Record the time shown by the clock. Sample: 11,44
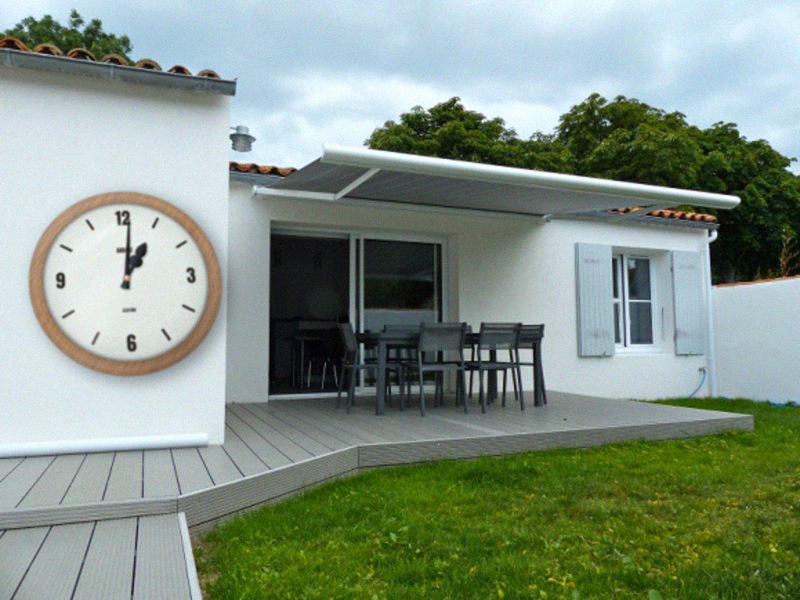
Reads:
1,01
